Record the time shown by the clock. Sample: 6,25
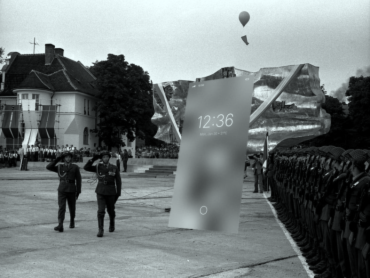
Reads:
12,36
